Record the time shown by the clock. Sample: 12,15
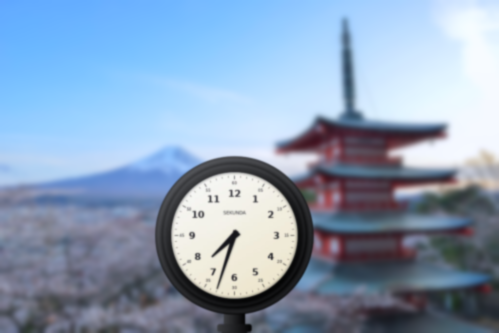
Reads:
7,33
